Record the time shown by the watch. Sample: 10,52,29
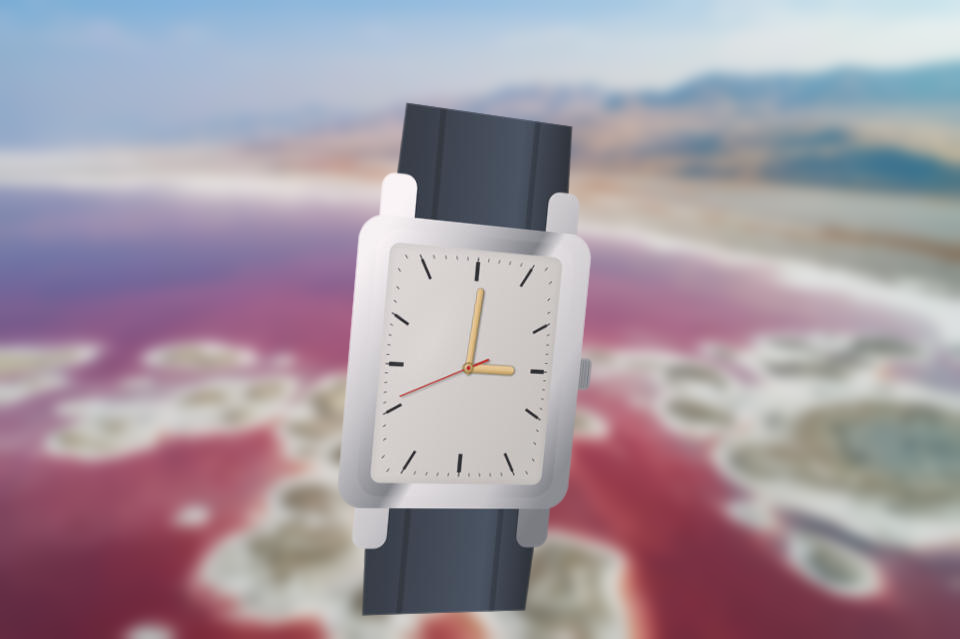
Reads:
3,00,41
